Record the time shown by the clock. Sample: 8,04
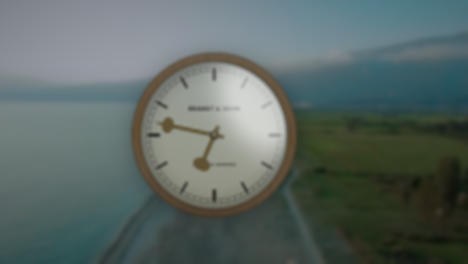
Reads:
6,47
